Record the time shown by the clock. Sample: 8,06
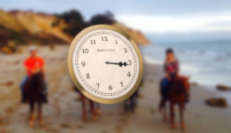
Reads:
3,16
